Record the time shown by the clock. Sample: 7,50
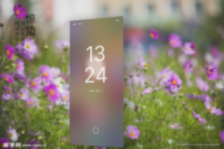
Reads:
13,24
